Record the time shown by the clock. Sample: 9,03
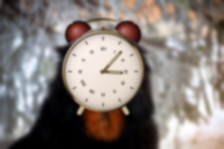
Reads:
3,07
